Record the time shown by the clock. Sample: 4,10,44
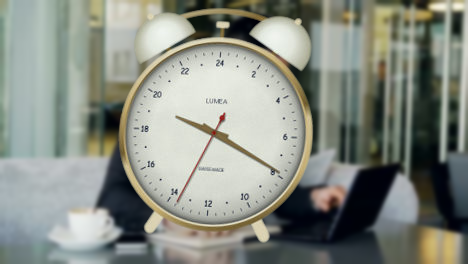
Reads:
19,19,34
